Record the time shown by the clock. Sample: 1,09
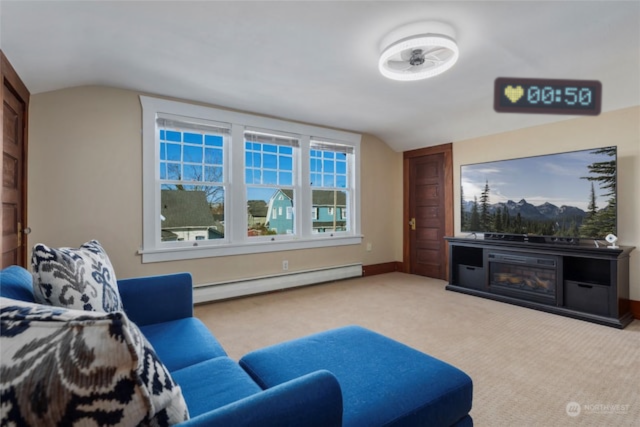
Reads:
0,50
